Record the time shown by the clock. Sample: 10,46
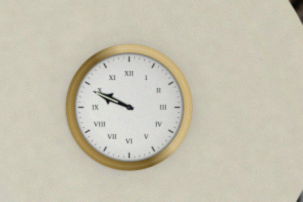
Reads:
9,49
